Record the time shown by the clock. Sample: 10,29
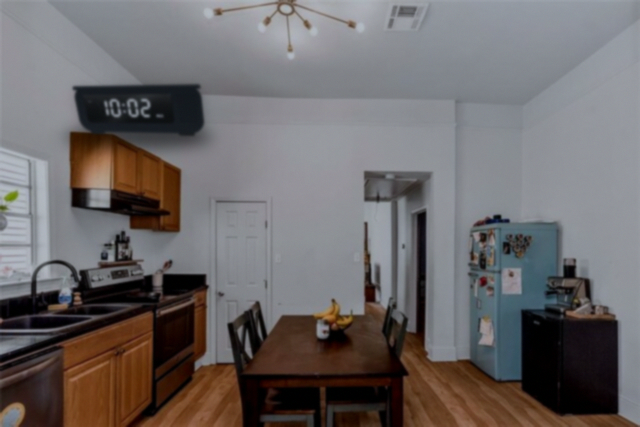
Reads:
10,02
